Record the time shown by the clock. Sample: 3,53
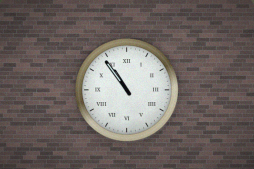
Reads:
10,54
